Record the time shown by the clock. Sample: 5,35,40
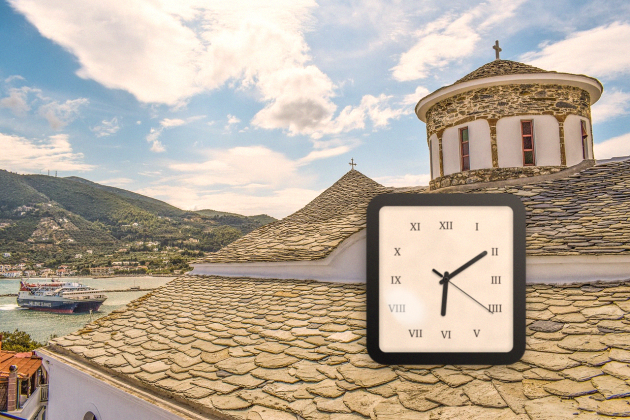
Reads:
6,09,21
